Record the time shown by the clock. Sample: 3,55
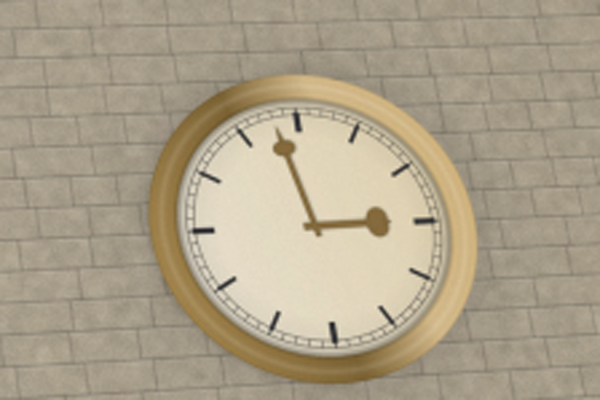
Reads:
2,58
